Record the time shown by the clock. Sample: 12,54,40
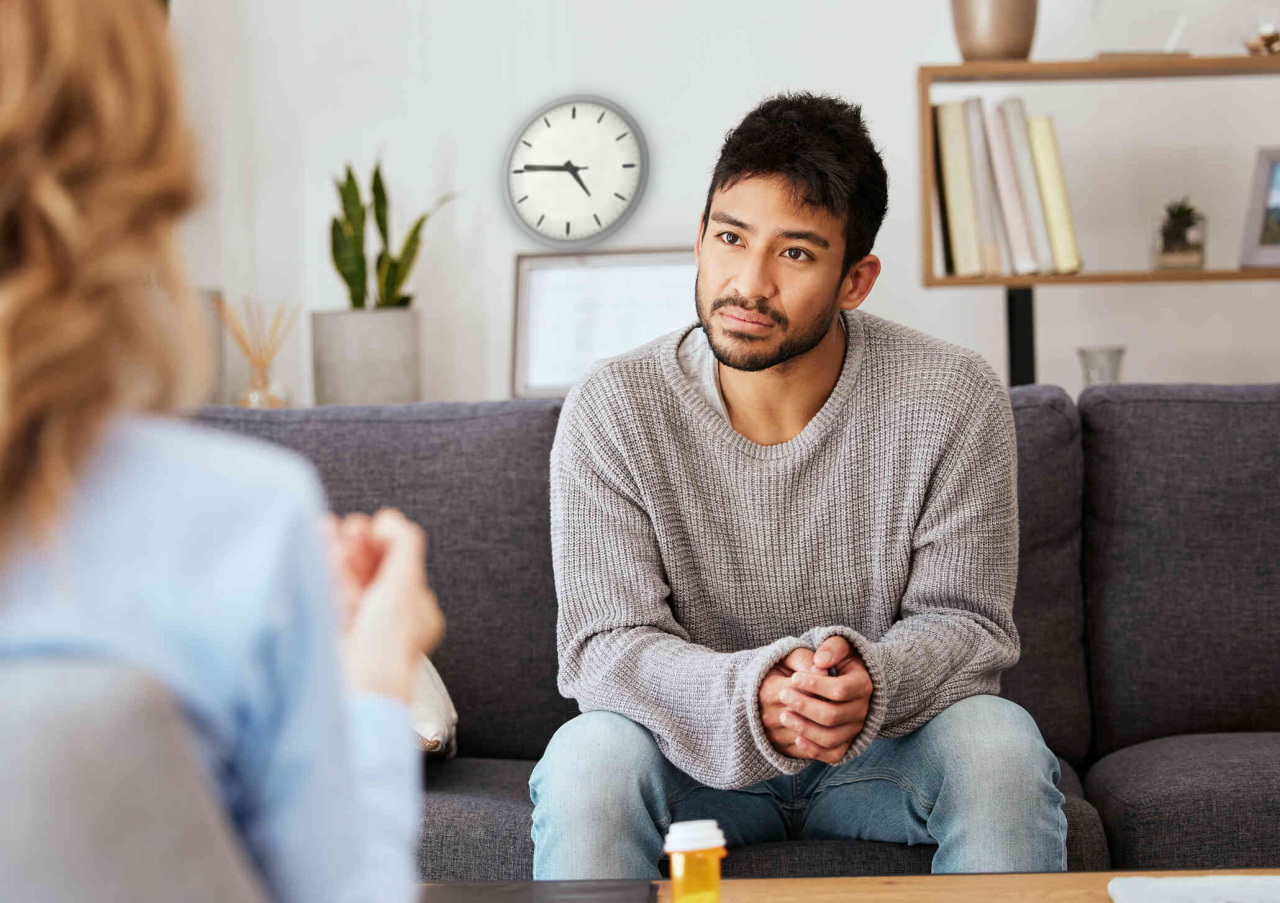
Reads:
4,45,45
